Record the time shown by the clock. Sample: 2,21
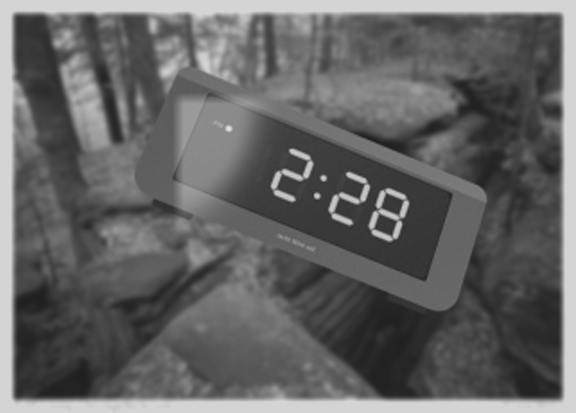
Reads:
2,28
